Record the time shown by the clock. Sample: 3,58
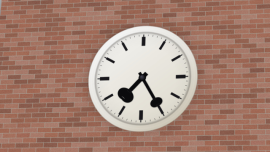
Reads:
7,25
